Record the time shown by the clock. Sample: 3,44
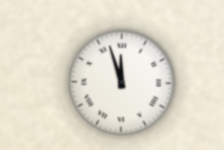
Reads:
11,57
